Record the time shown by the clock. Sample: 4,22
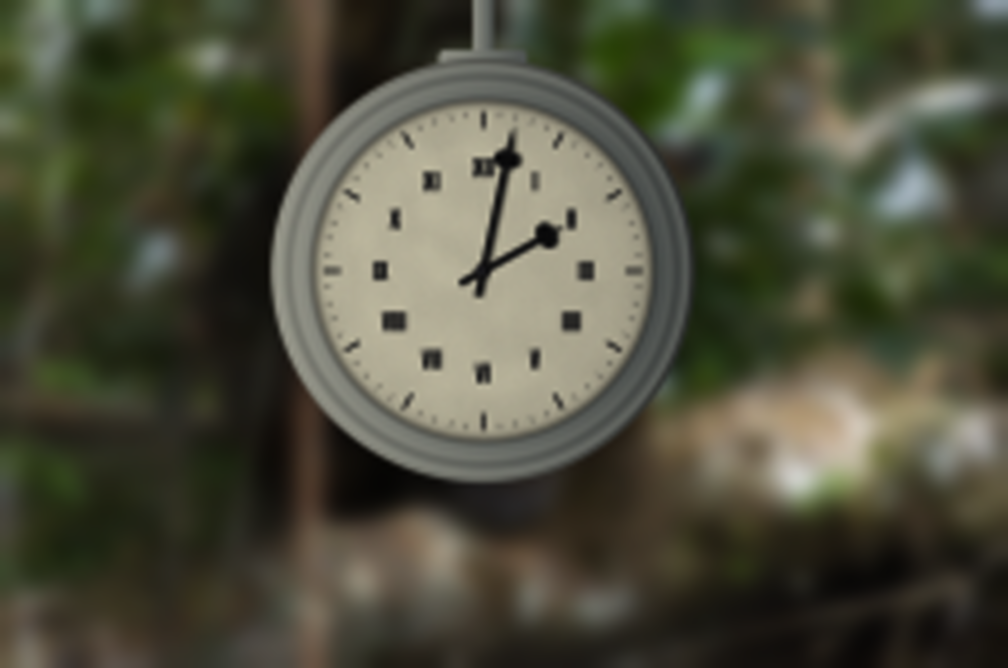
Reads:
2,02
